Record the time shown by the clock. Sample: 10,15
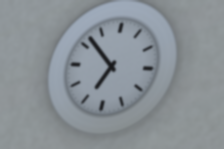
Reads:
6,52
